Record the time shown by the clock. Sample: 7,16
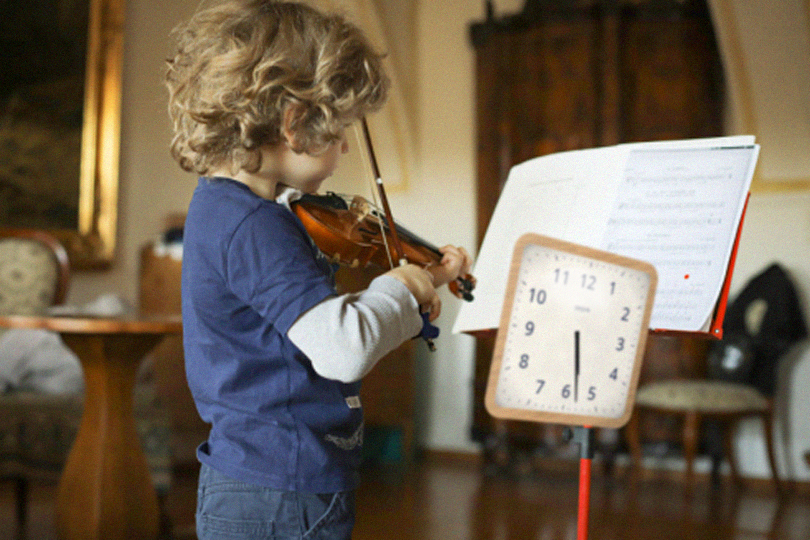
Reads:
5,28
